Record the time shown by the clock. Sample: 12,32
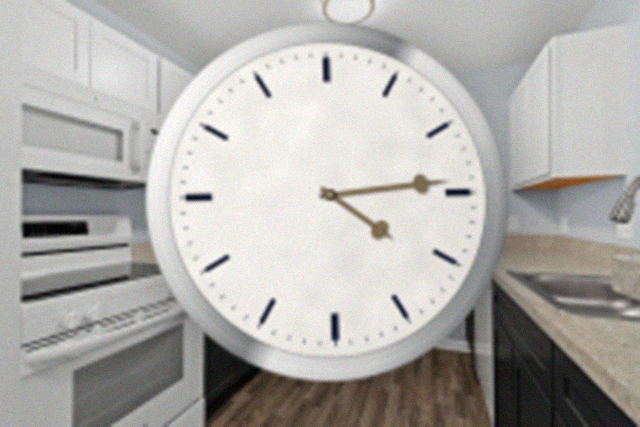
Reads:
4,14
